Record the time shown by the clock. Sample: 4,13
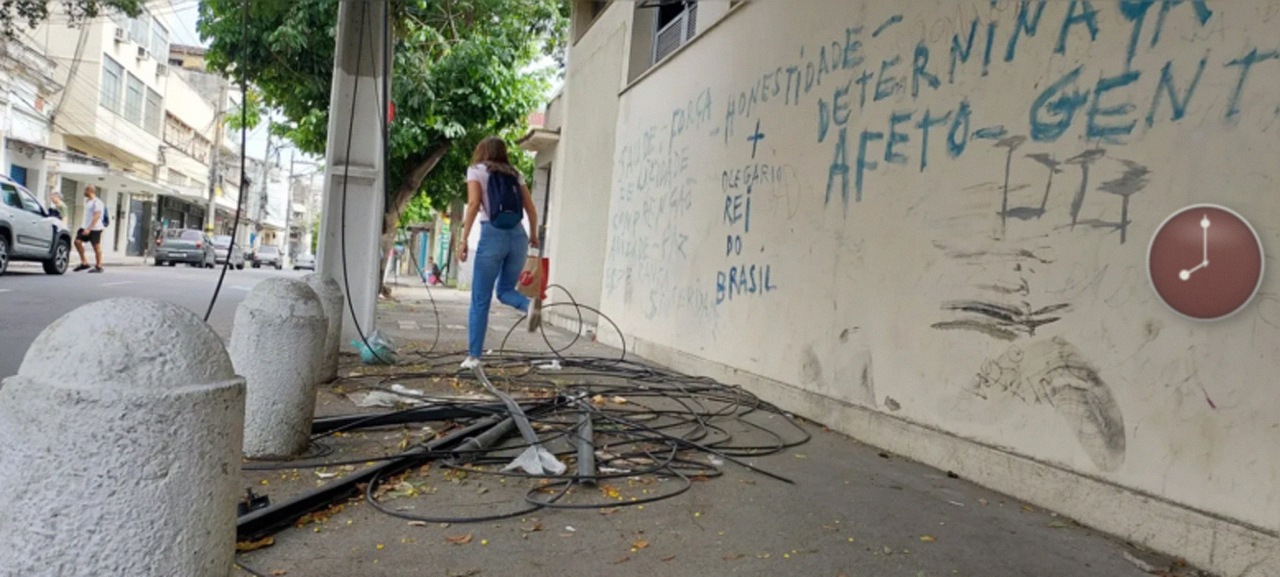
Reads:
8,00
